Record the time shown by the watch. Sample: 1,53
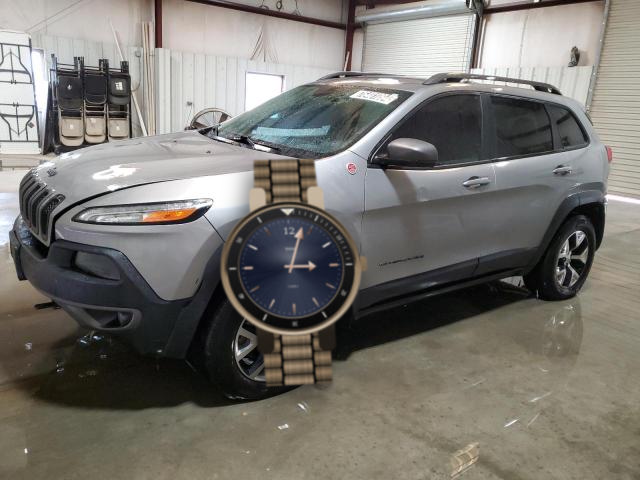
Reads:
3,03
